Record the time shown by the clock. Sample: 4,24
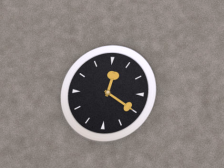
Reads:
12,20
